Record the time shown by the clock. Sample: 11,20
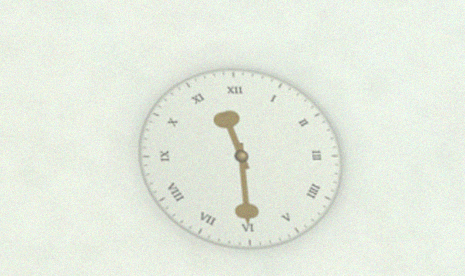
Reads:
11,30
